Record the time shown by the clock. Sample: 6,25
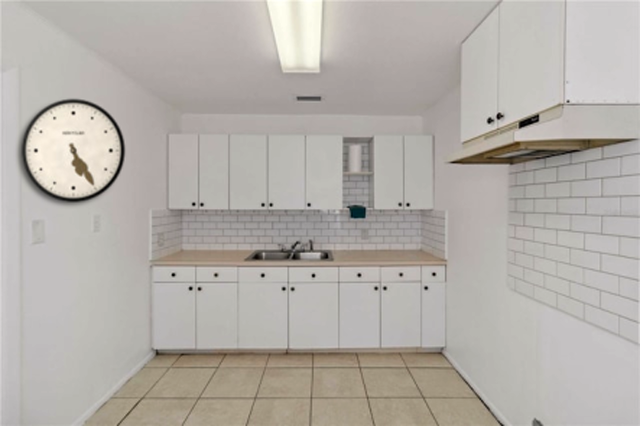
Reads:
5,25
